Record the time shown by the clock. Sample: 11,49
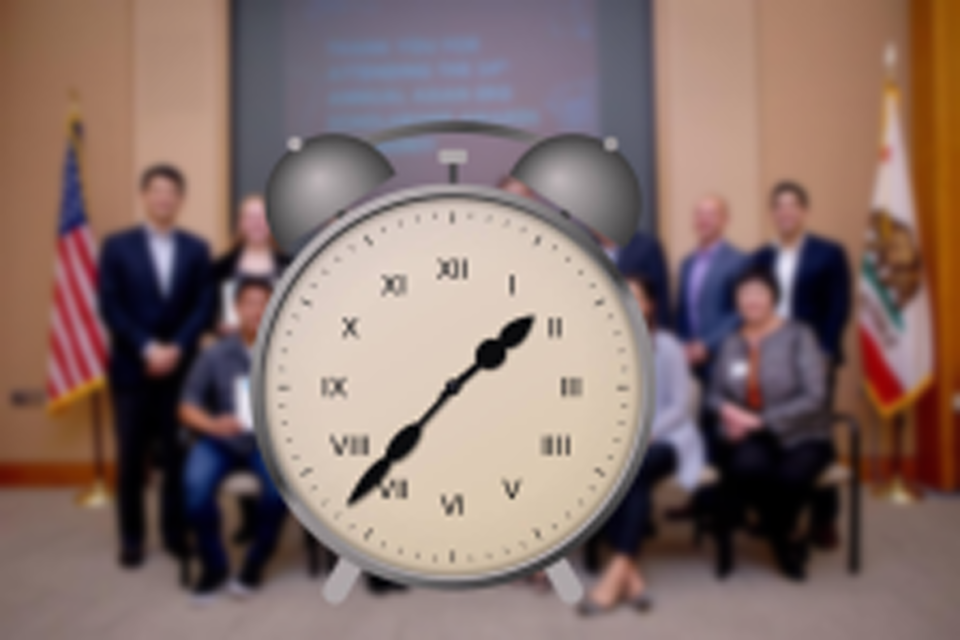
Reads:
1,37
